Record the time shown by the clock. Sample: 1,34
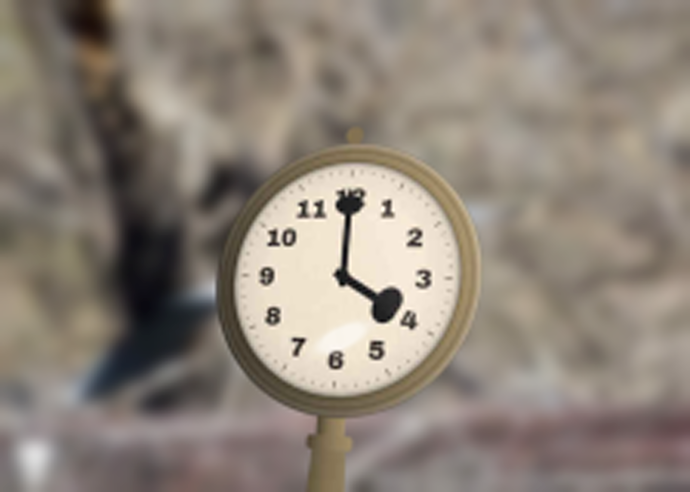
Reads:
4,00
